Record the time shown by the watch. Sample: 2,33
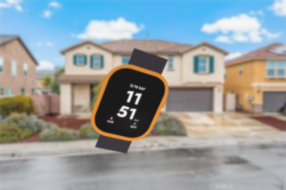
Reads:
11,51
